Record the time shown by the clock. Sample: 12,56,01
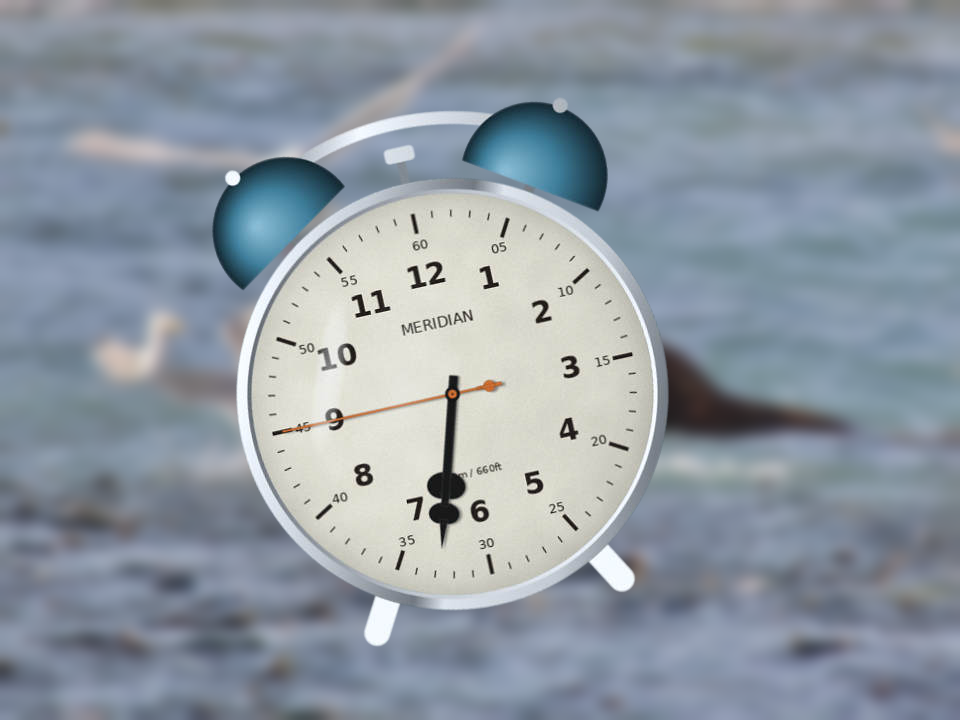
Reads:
6,32,45
